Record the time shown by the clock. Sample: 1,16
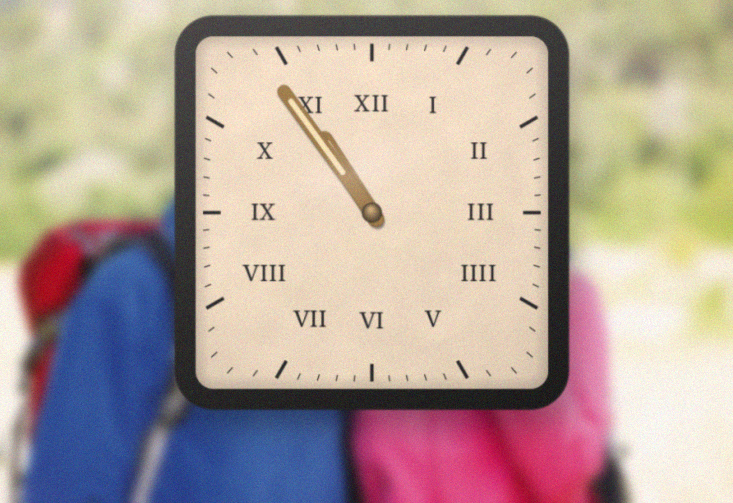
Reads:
10,54
